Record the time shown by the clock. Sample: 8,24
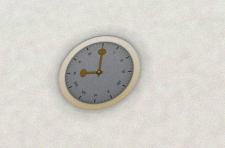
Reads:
9,00
